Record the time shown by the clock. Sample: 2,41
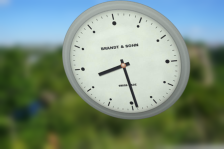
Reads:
8,29
